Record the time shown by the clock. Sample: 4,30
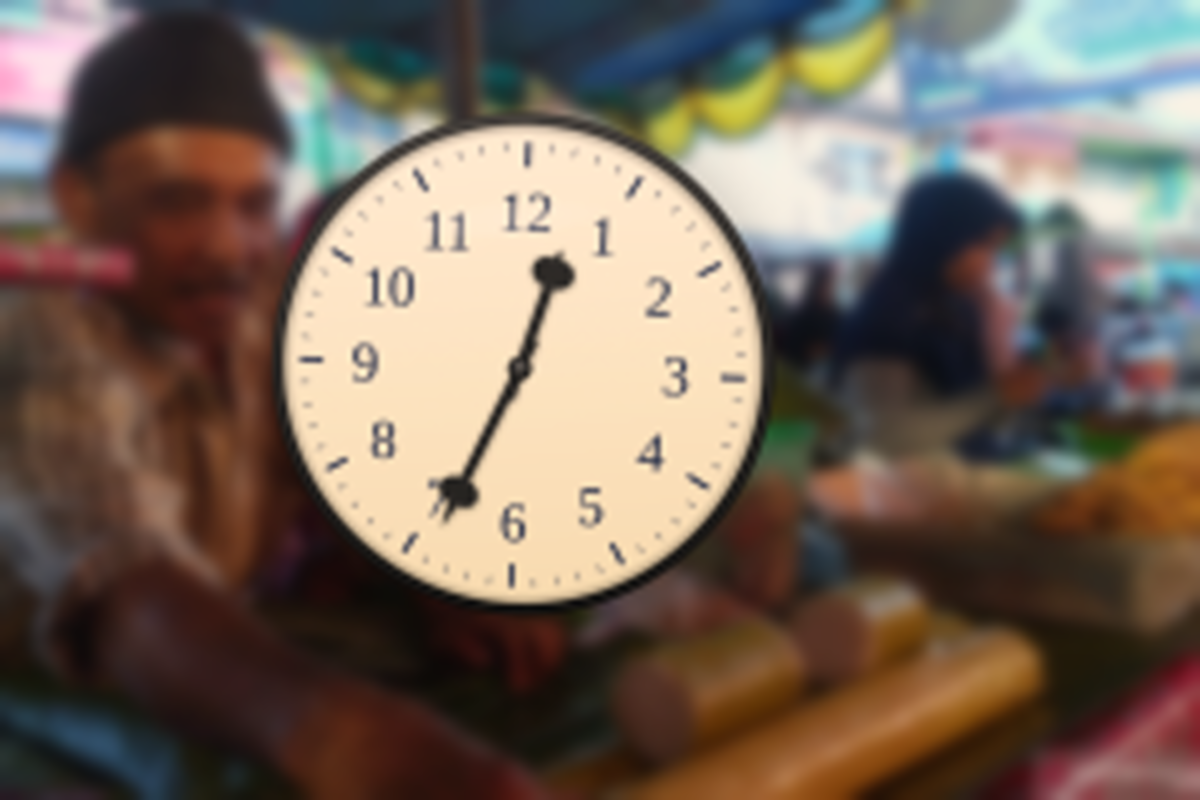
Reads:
12,34
